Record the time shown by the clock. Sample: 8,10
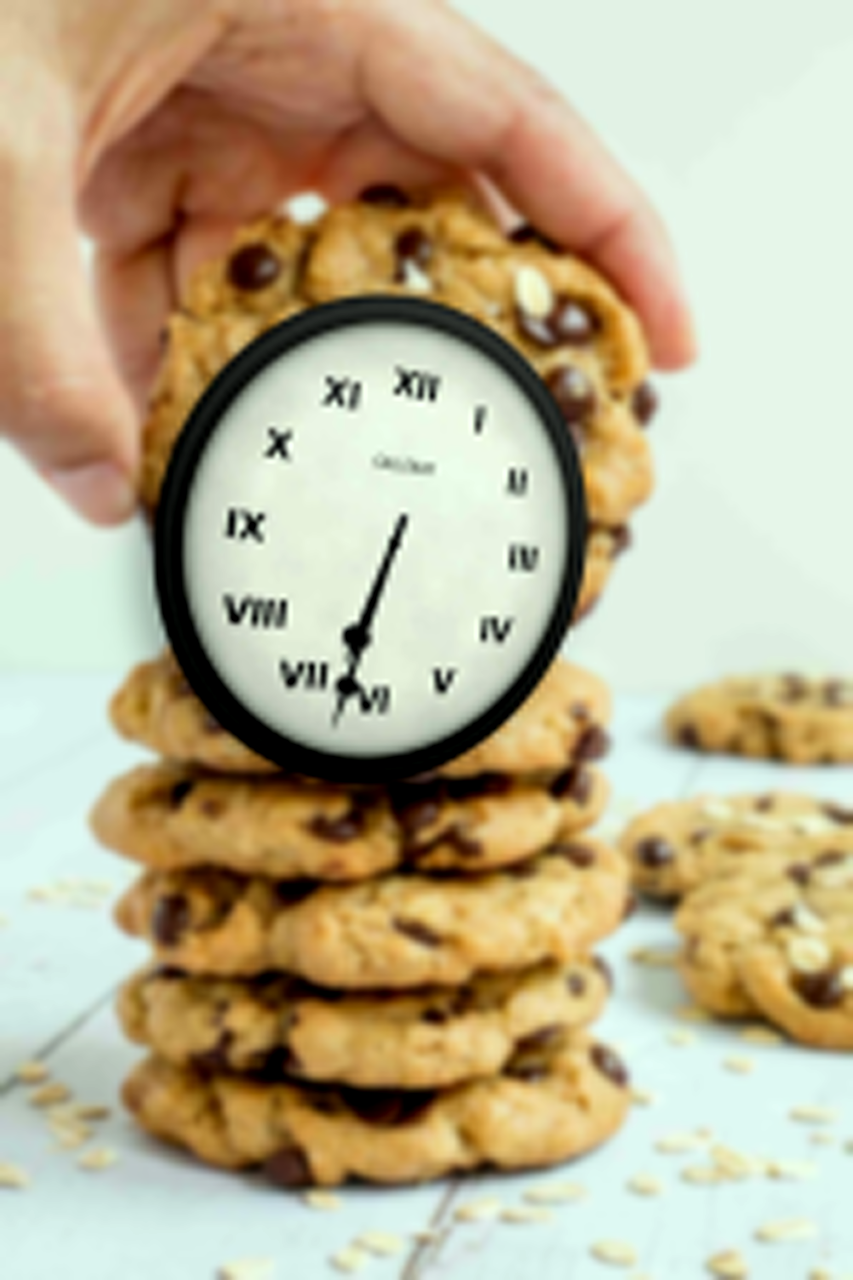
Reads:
6,32
